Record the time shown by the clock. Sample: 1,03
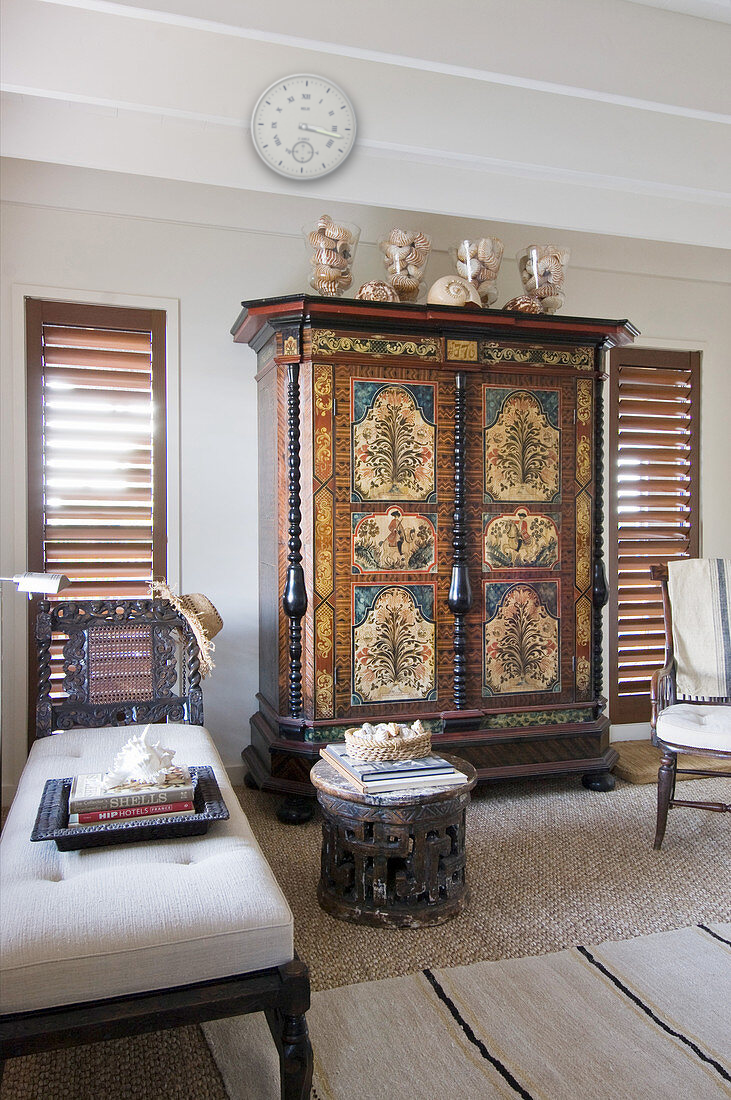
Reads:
3,17
